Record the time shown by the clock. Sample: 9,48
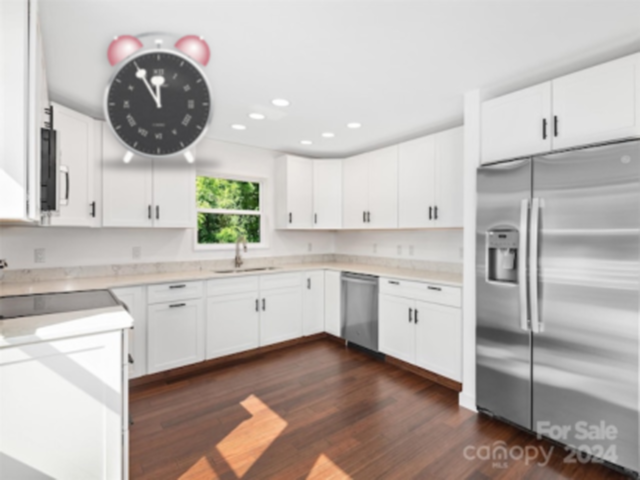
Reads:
11,55
